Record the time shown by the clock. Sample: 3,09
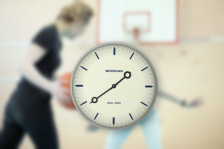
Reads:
1,39
